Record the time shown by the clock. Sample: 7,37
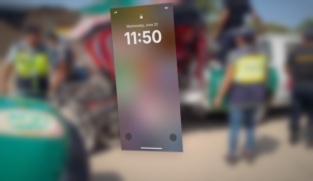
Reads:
11,50
